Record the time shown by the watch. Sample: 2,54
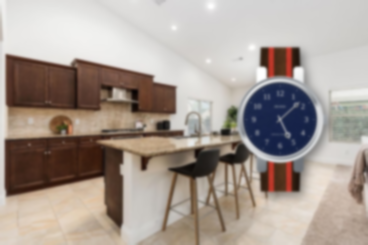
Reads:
5,08
